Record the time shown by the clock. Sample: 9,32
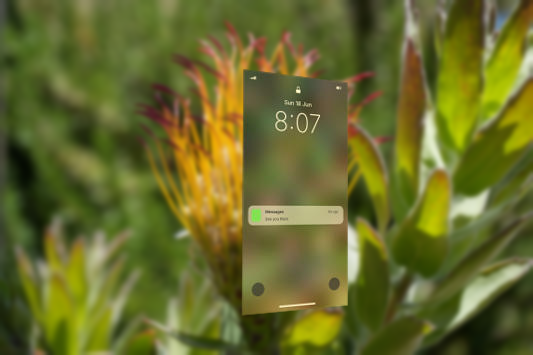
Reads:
8,07
